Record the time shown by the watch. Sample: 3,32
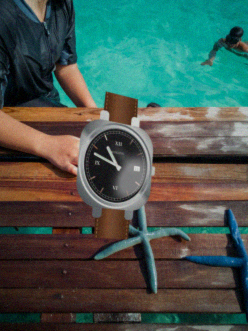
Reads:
10,48
